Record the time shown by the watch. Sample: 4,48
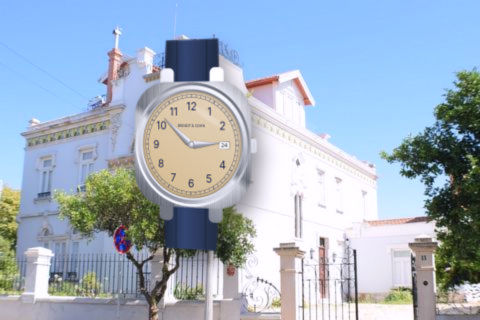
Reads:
2,52
